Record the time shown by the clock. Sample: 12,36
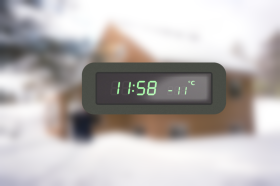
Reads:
11,58
